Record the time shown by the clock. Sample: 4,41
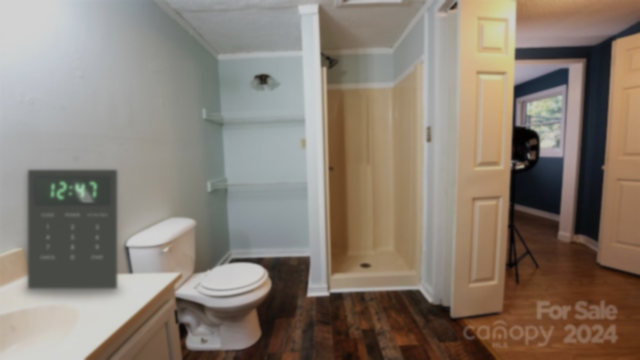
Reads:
12,47
